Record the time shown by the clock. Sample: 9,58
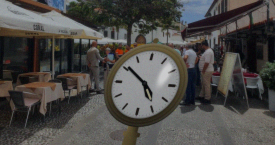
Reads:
4,51
